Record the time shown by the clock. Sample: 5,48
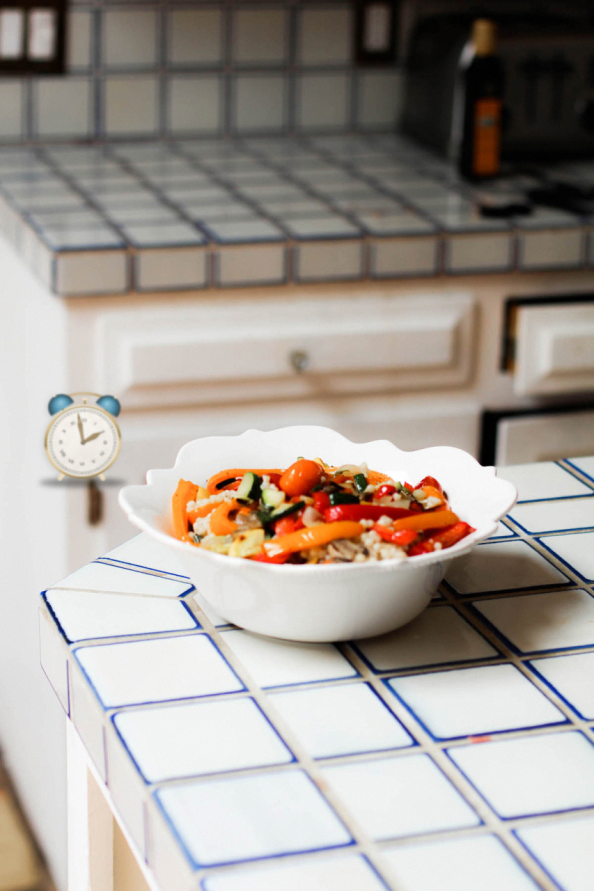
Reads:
1,58
